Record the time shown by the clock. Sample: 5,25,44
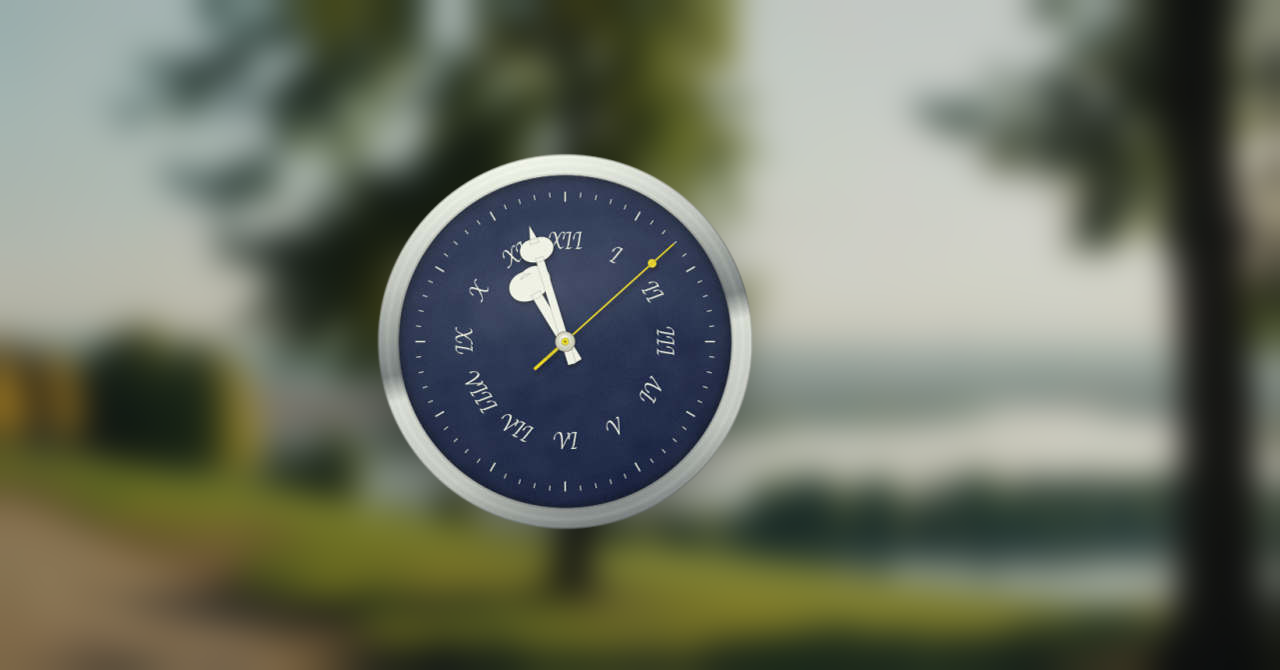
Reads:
10,57,08
